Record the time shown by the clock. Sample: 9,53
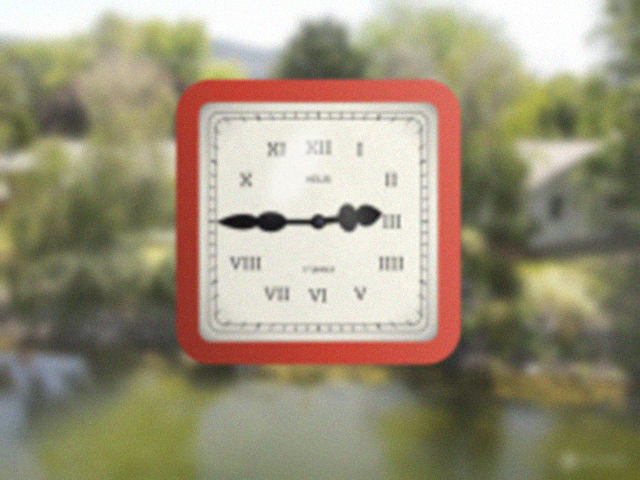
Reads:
2,45
